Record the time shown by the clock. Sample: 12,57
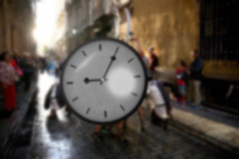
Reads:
9,05
